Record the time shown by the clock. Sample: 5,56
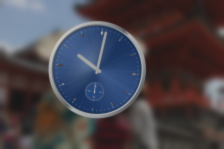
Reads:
10,01
